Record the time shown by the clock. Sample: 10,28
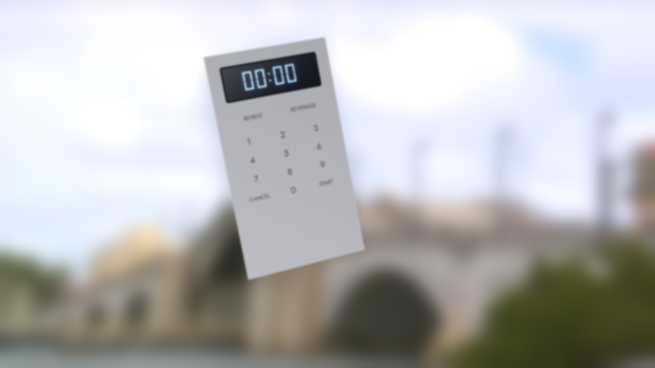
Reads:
0,00
